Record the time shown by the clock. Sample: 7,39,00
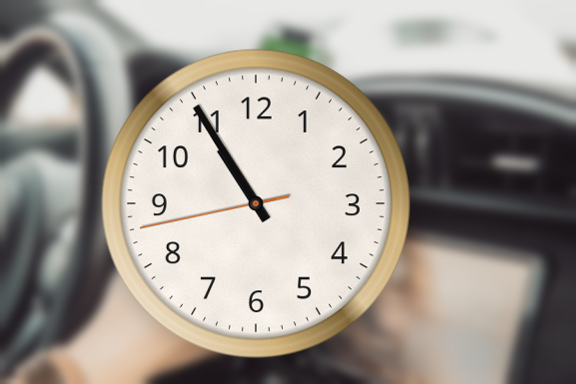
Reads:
10,54,43
